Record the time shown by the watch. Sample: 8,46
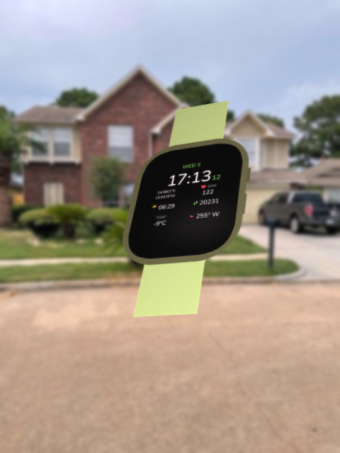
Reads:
17,13
